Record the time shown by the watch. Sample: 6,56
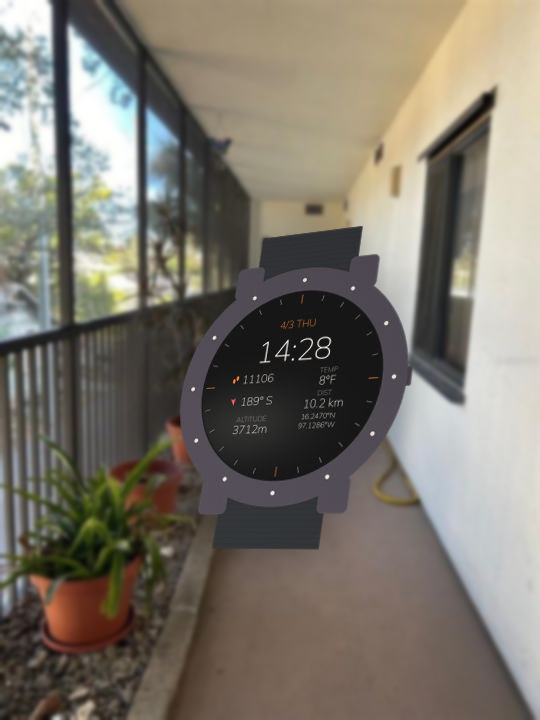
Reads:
14,28
